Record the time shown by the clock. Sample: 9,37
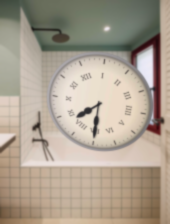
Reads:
8,35
